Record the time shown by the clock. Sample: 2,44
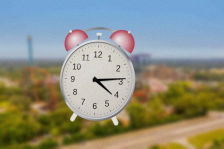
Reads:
4,14
